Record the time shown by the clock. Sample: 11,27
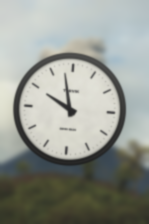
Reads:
9,58
